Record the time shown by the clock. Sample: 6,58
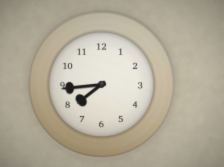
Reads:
7,44
